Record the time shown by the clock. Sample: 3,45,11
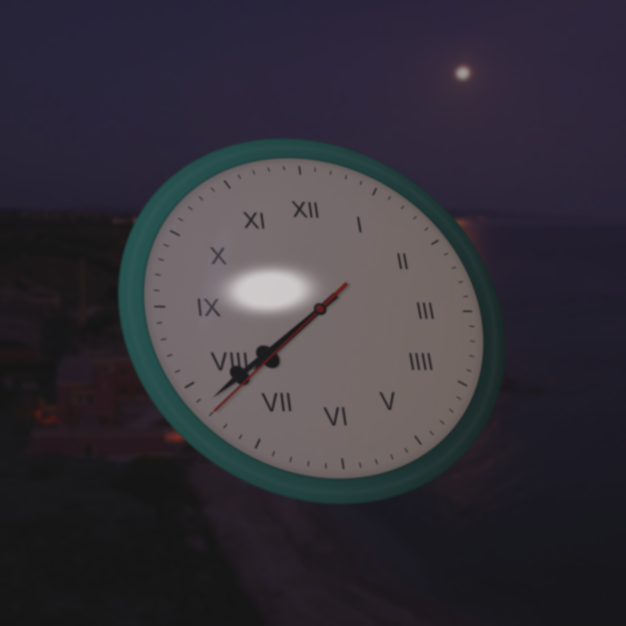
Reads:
7,38,38
